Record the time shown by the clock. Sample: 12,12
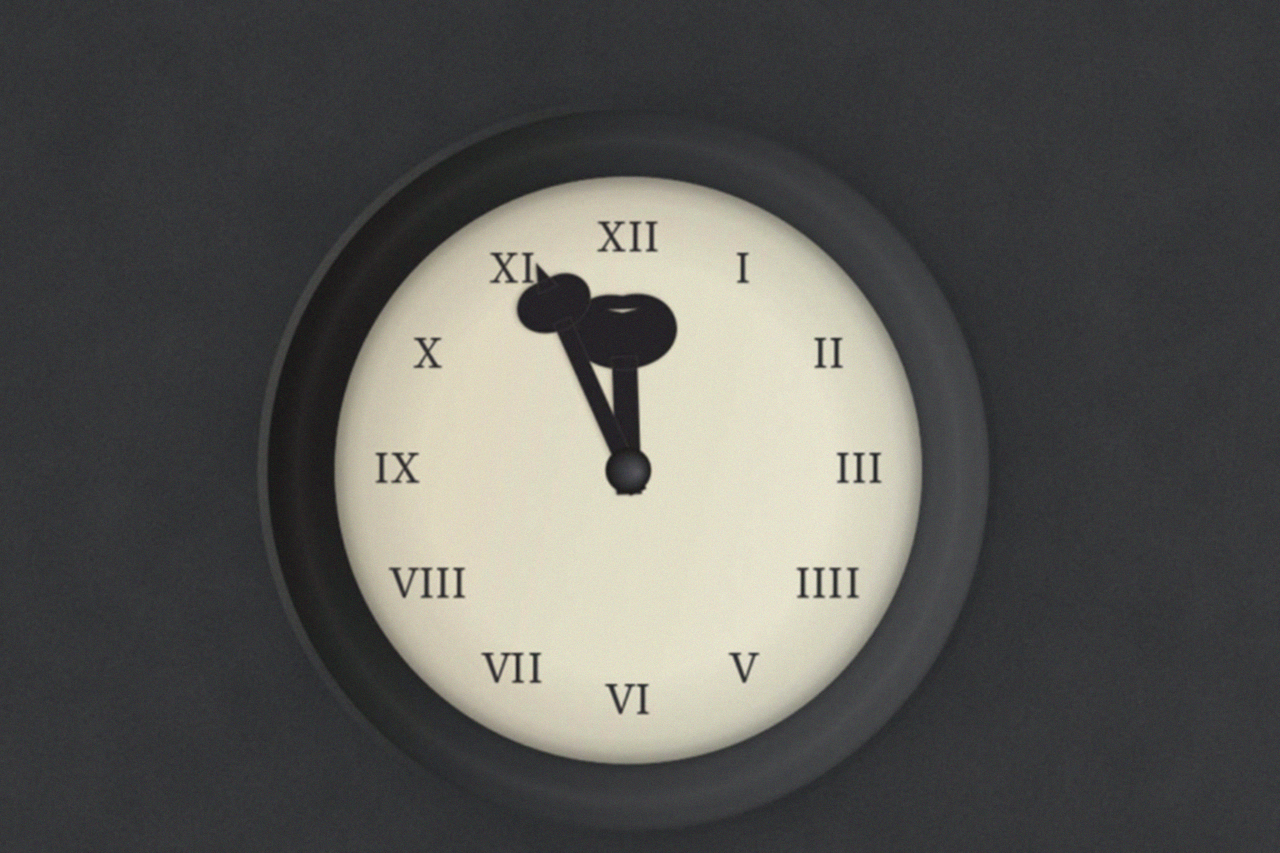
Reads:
11,56
